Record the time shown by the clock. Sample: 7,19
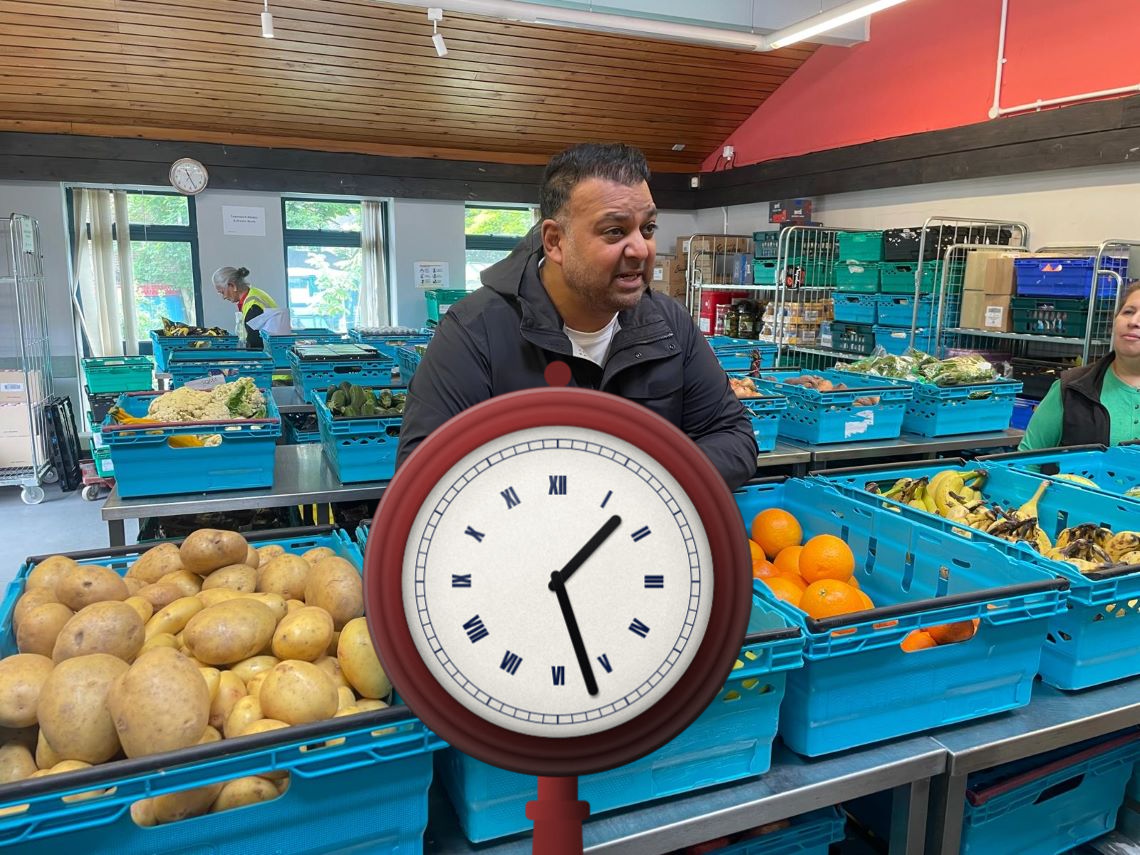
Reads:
1,27
